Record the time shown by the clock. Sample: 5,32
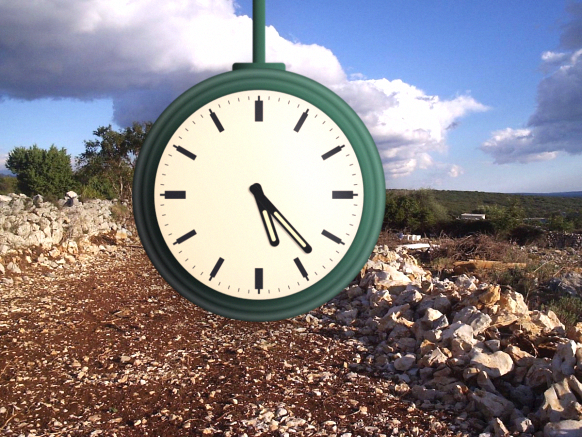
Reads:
5,23
